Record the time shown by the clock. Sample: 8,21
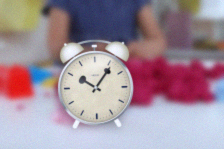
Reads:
10,06
